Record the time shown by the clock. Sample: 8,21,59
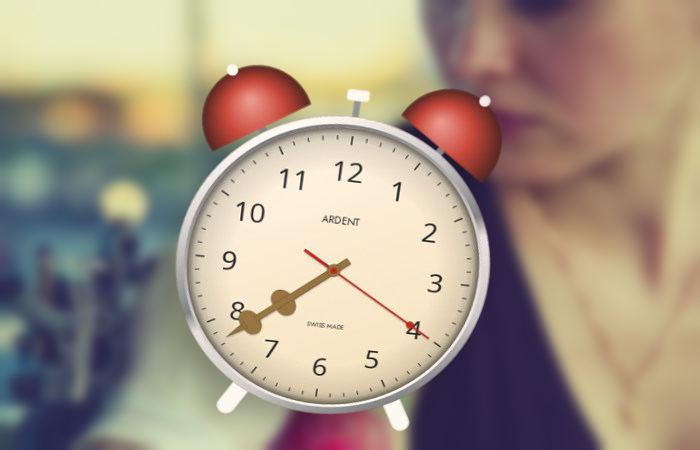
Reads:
7,38,20
